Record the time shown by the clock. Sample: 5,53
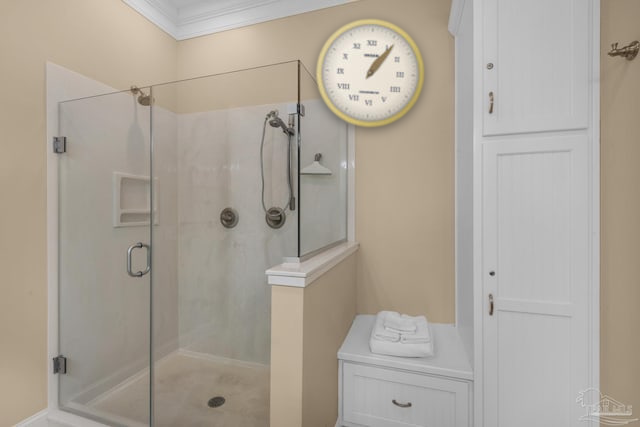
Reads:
1,06
